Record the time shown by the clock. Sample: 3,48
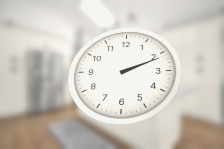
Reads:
2,11
